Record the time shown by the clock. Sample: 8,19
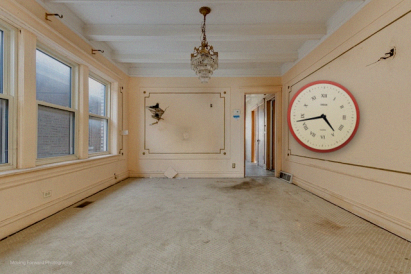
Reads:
4,43
